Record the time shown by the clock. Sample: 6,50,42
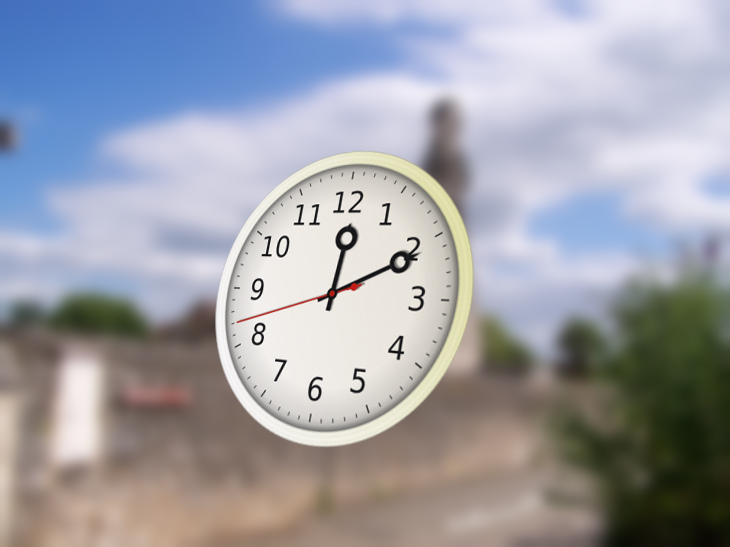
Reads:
12,10,42
